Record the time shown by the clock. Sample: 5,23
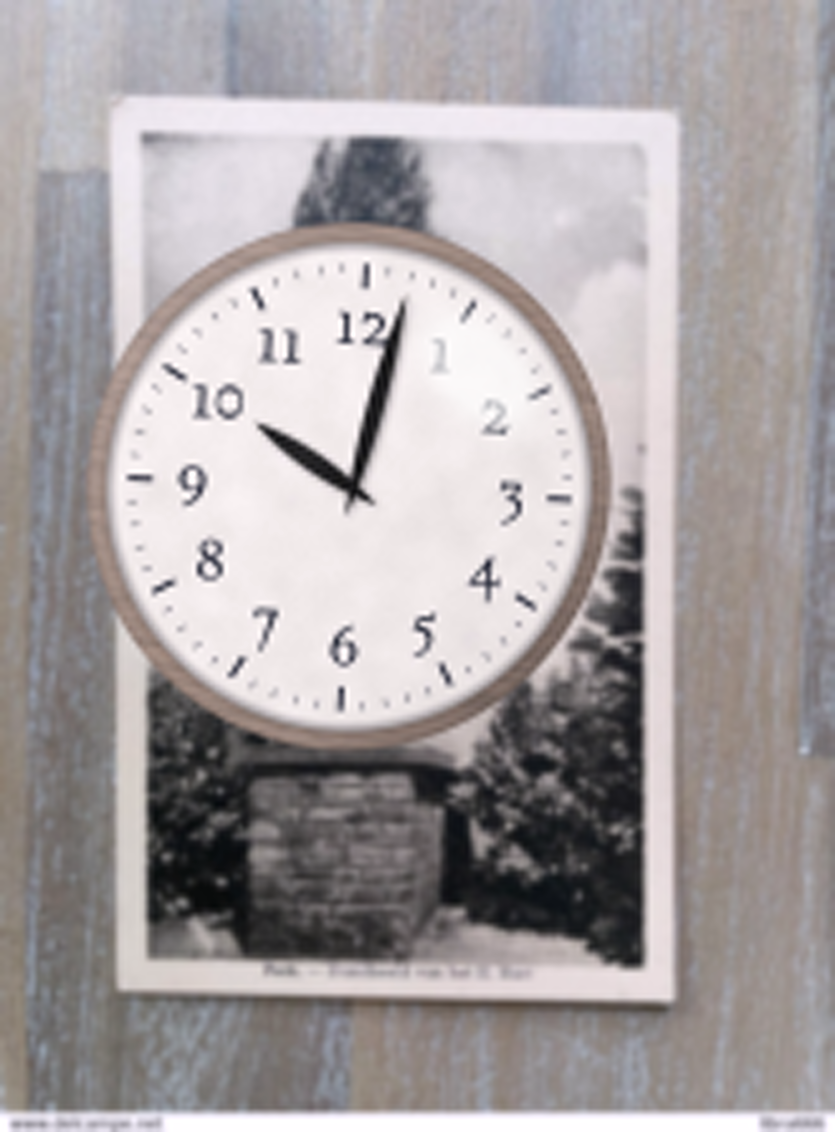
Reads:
10,02
